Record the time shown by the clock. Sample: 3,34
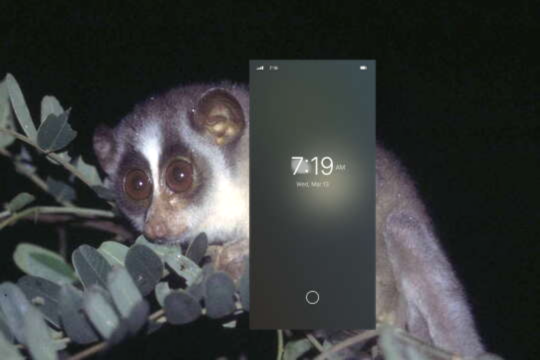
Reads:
7,19
